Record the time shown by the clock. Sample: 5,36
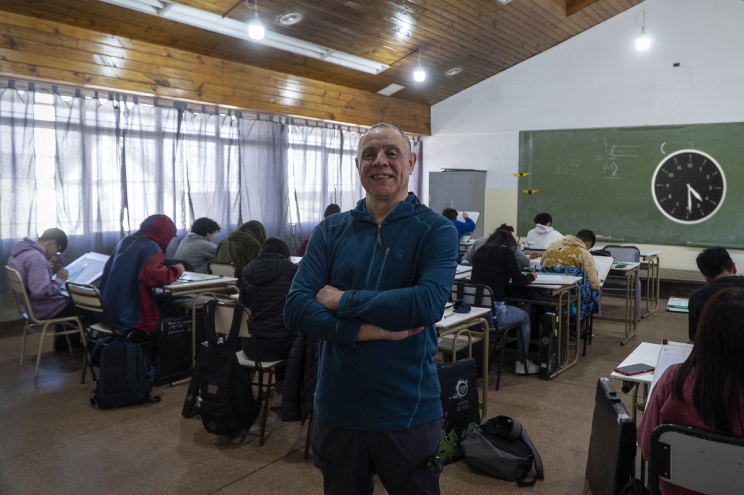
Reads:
4,29
